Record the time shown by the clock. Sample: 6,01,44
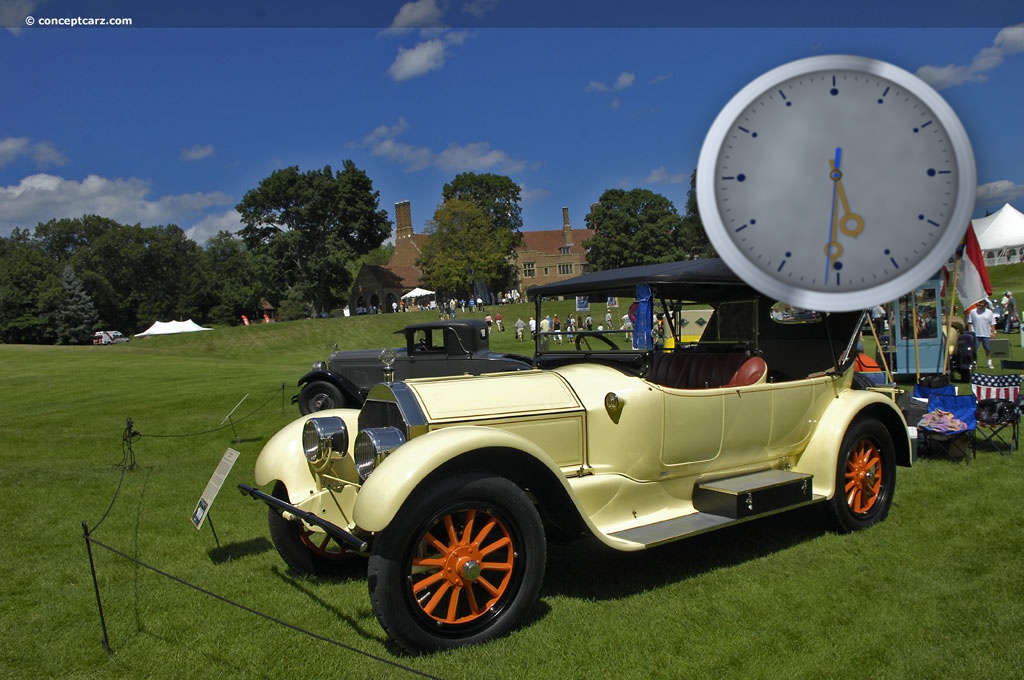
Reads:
5,30,31
